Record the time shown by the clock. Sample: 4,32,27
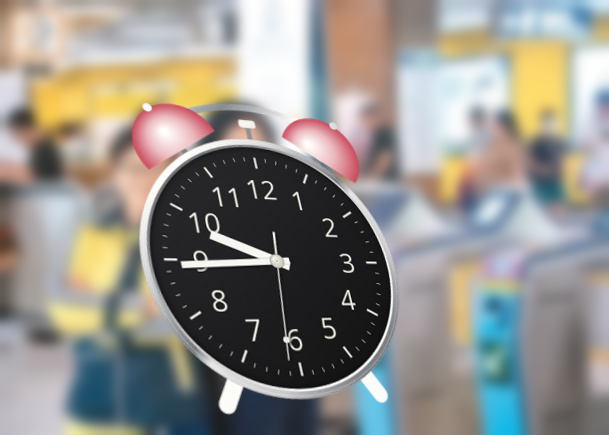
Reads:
9,44,31
